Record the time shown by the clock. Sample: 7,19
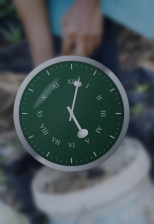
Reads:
5,02
